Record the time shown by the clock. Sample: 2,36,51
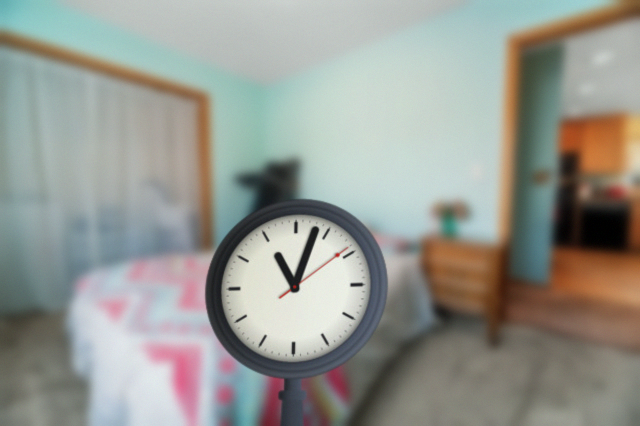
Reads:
11,03,09
